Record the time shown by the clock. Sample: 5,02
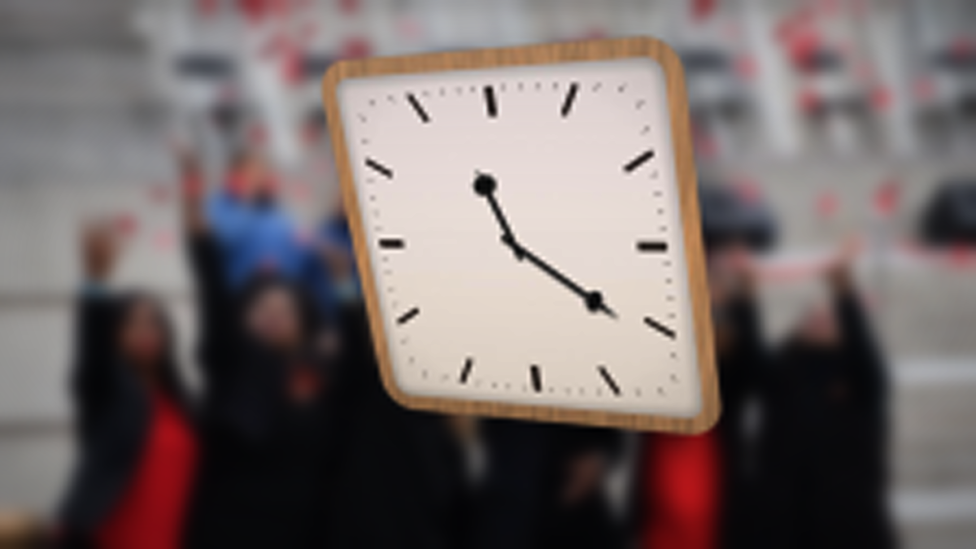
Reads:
11,21
